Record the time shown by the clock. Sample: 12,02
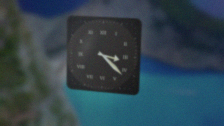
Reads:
3,22
